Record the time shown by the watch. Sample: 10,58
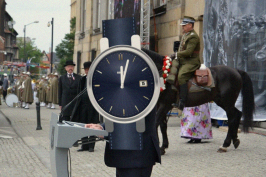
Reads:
12,03
